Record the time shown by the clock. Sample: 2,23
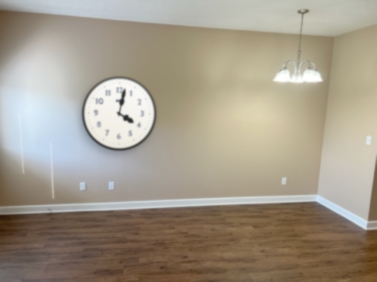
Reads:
4,02
